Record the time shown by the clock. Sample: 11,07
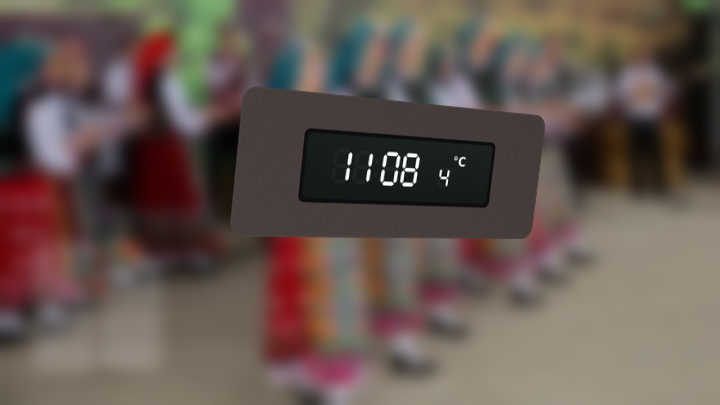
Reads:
11,08
